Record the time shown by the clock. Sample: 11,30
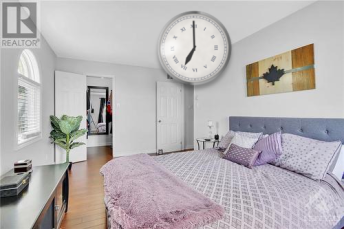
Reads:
7,00
